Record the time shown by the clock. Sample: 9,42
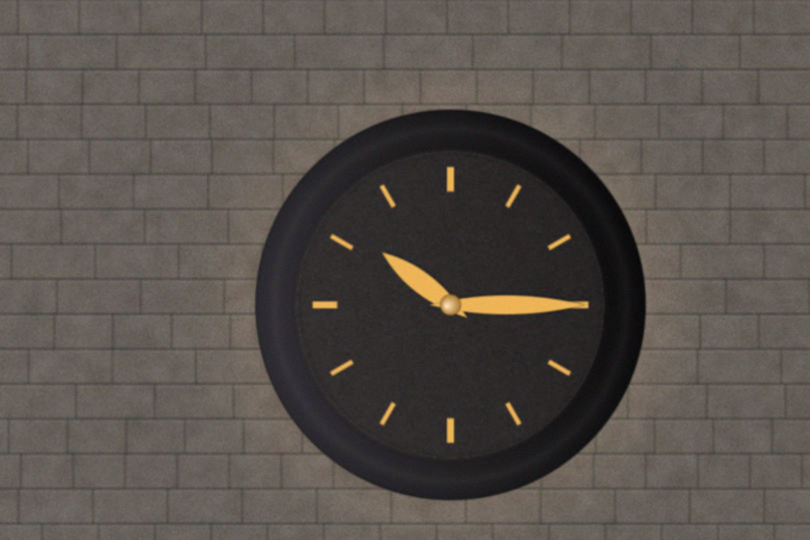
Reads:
10,15
